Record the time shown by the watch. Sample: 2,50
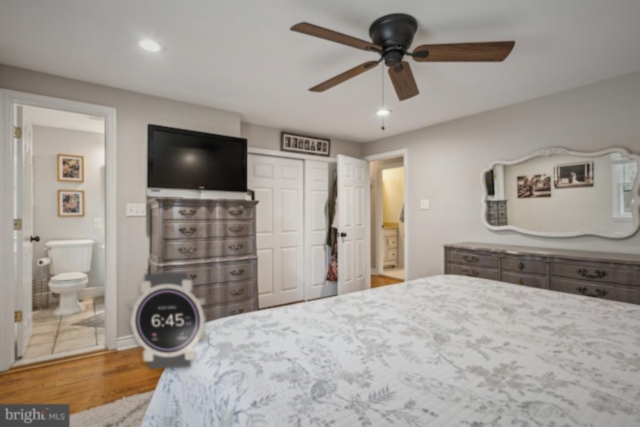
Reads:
6,45
